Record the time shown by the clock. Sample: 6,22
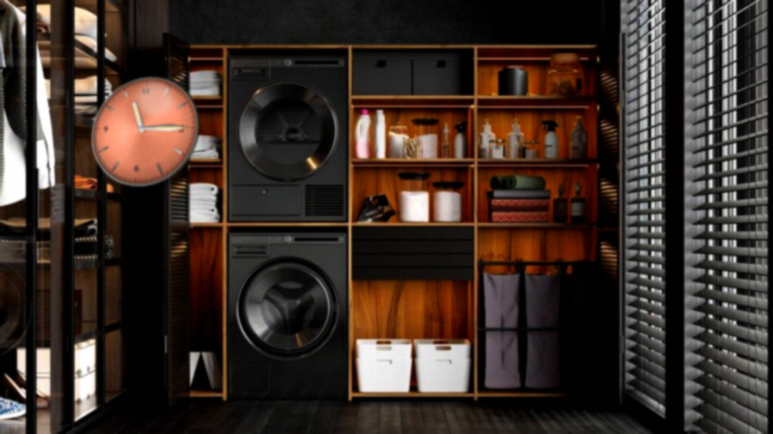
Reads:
11,15
